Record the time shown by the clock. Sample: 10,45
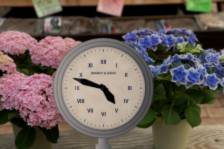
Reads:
4,48
